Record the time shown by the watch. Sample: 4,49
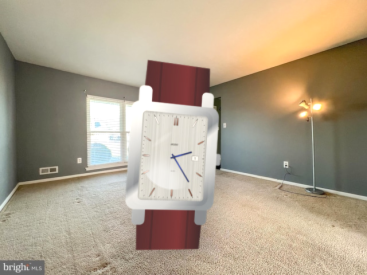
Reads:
2,24
